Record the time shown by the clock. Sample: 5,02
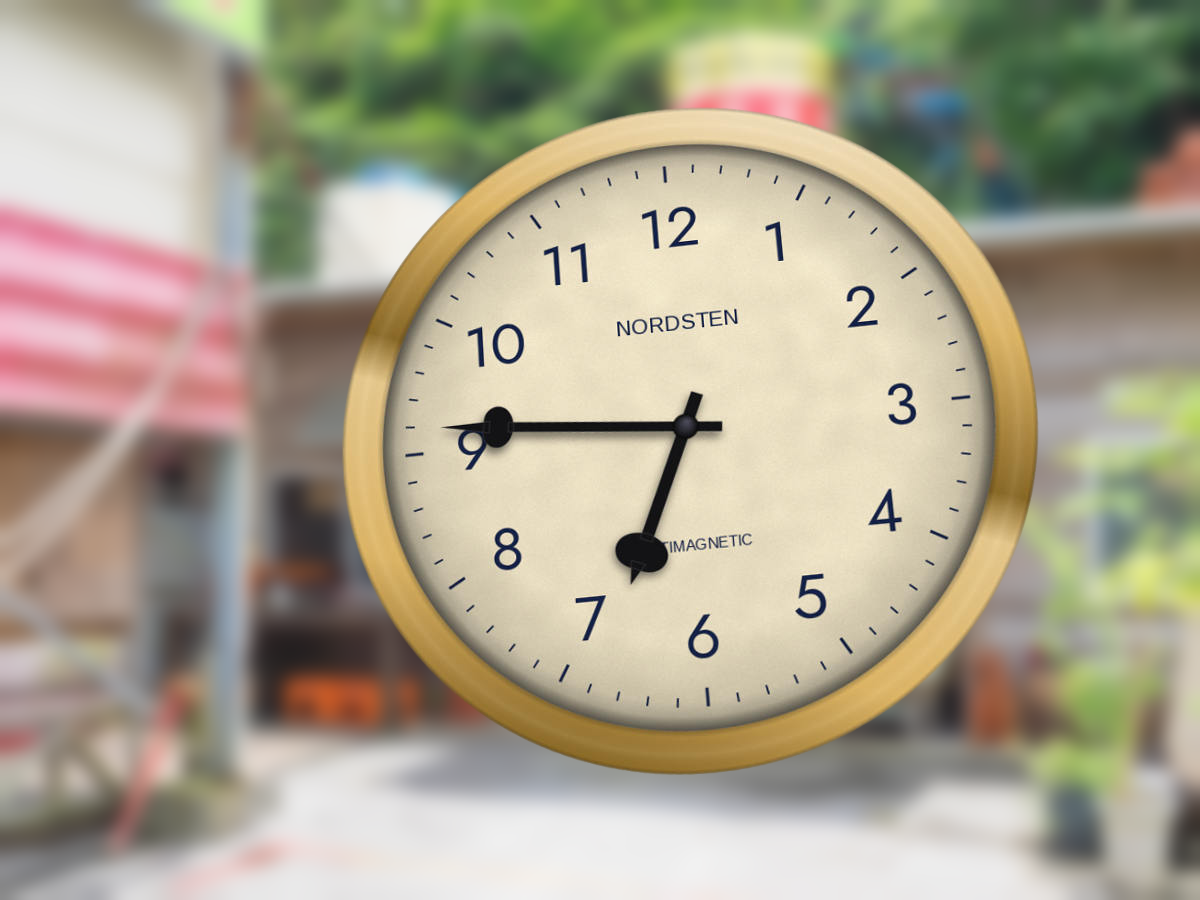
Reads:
6,46
